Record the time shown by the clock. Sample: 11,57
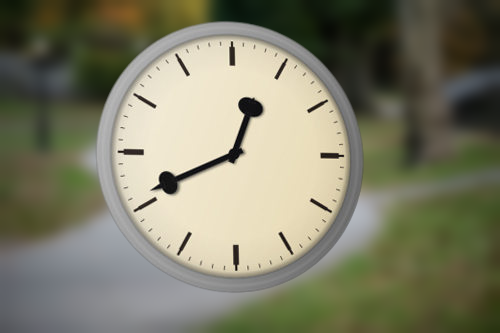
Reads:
12,41
